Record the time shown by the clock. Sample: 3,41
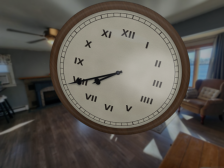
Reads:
7,40
